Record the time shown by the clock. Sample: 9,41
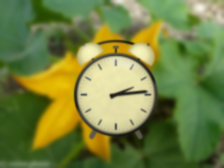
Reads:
2,14
